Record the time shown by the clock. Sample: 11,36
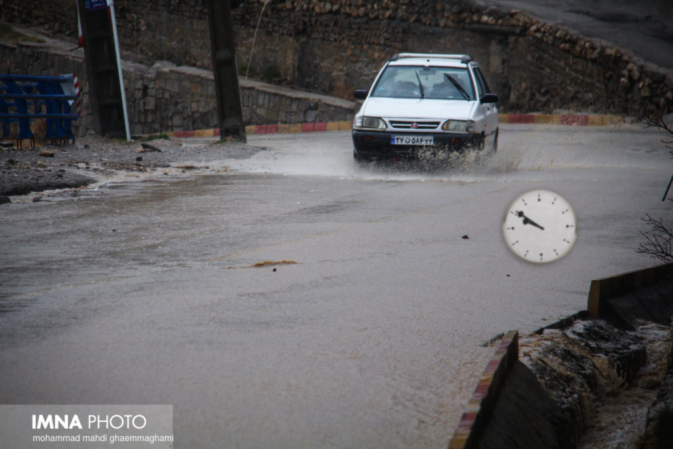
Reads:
9,51
